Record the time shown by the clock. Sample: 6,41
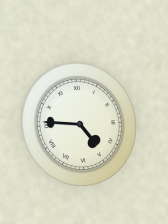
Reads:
4,46
